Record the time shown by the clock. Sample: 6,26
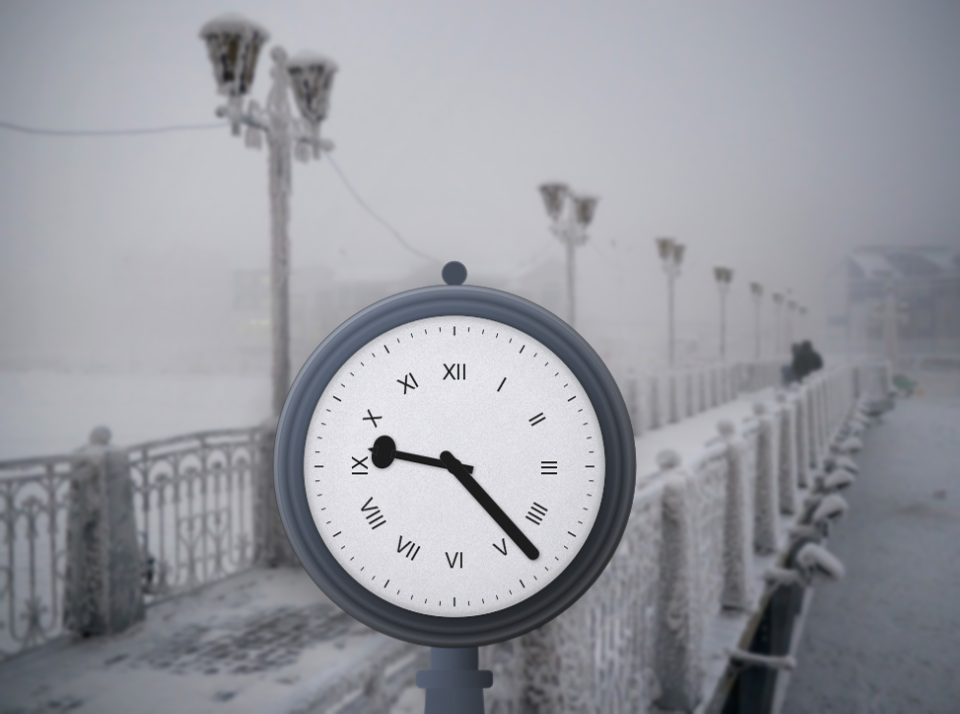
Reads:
9,23
